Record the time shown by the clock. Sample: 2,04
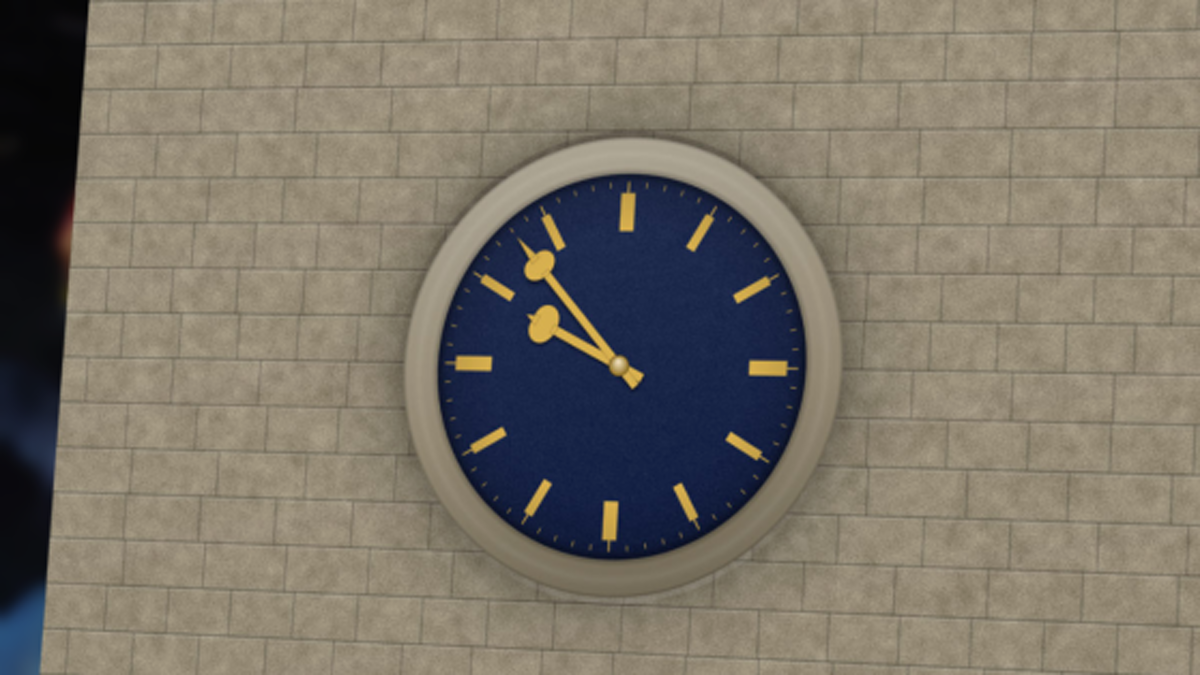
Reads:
9,53
